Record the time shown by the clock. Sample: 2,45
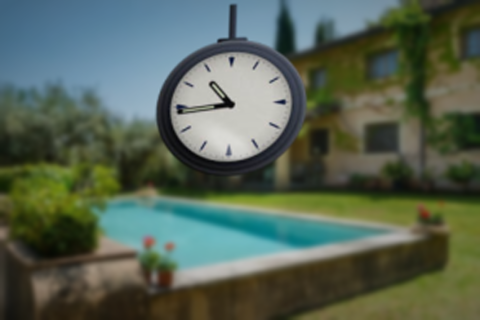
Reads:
10,44
